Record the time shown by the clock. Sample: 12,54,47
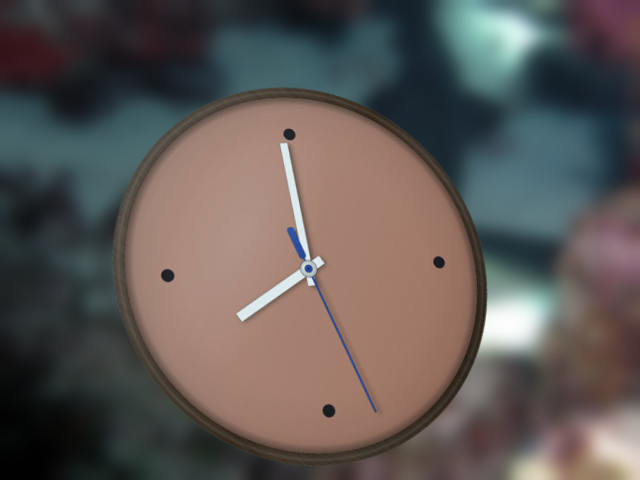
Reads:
7,59,27
